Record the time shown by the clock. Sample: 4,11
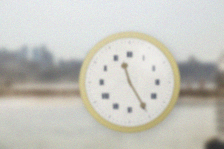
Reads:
11,25
